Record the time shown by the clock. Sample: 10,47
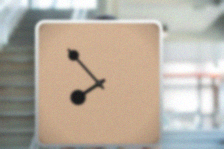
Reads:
7,53
